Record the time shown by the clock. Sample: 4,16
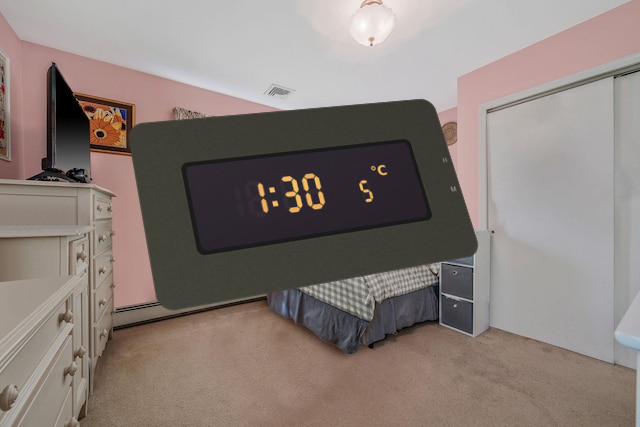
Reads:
1,30
